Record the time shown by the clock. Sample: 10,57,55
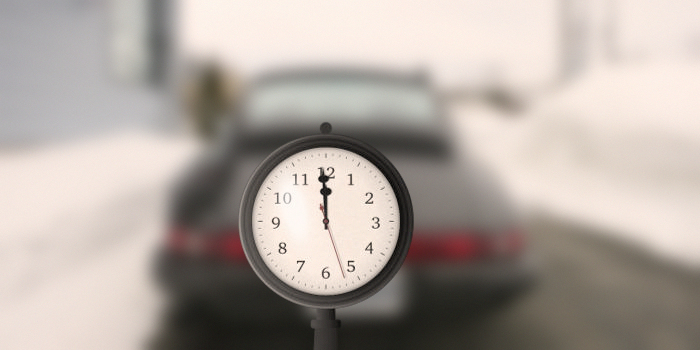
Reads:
11,59,27
